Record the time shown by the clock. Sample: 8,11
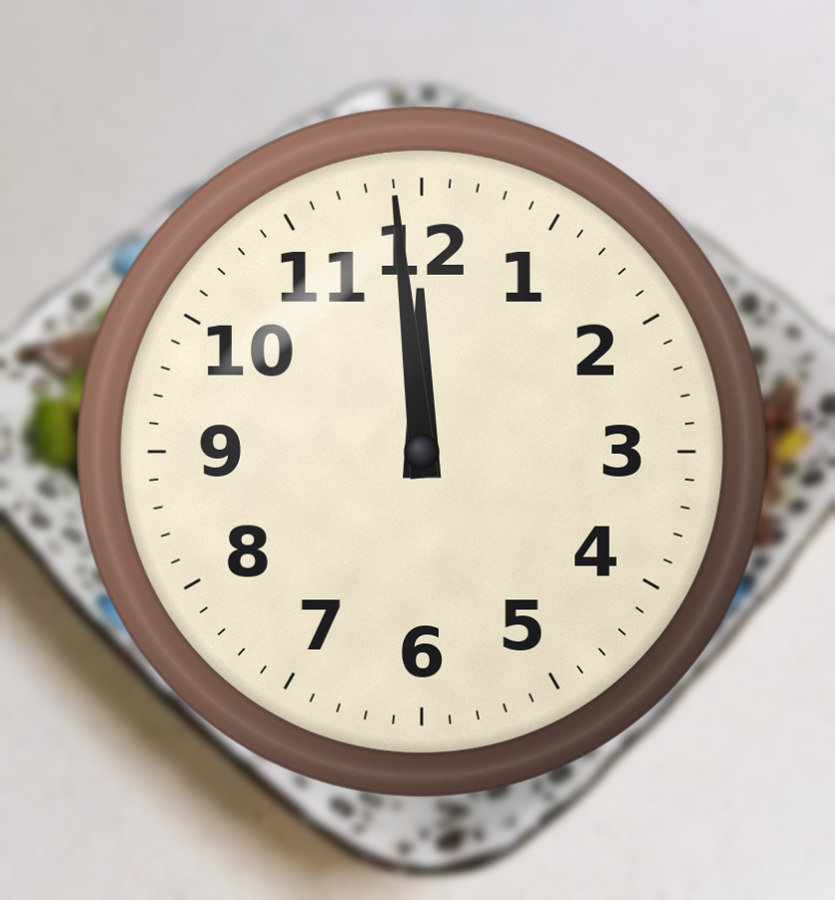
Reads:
11,59
